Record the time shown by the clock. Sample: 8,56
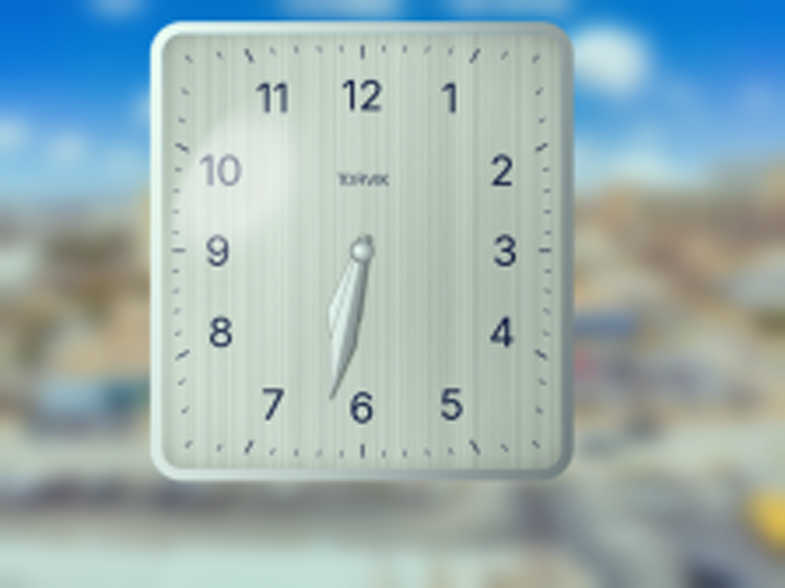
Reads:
6,32
